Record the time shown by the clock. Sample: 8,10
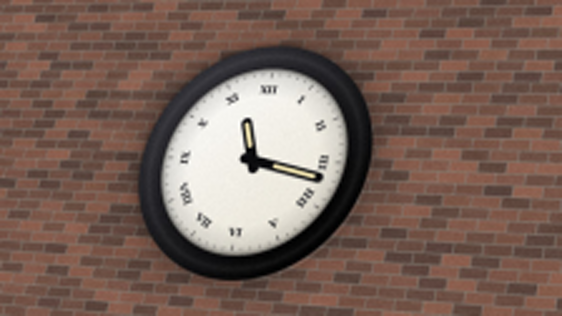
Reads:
11,17
